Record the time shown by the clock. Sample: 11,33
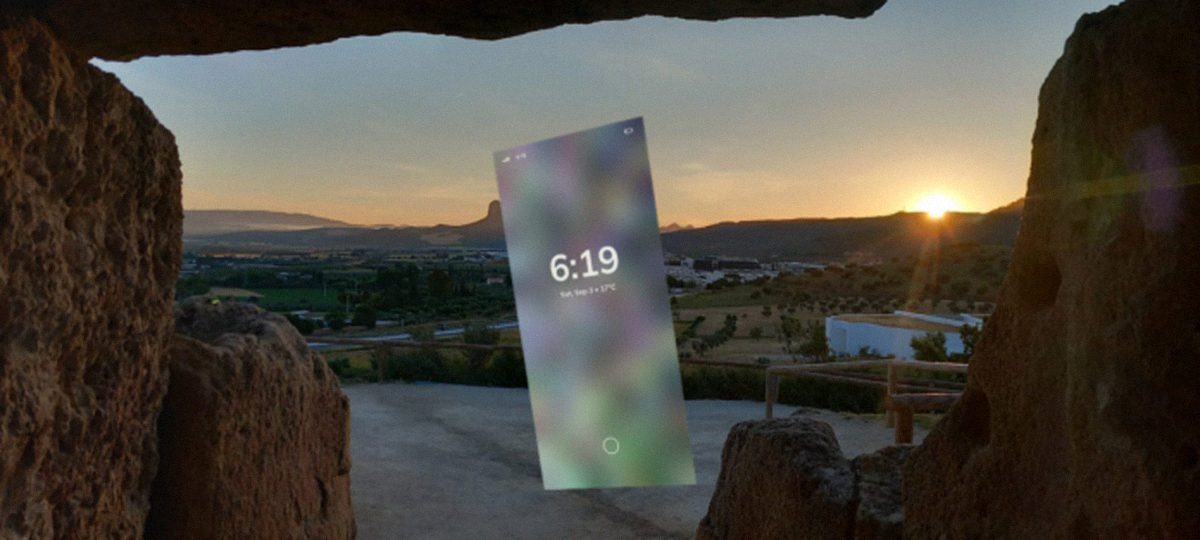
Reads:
6,19
